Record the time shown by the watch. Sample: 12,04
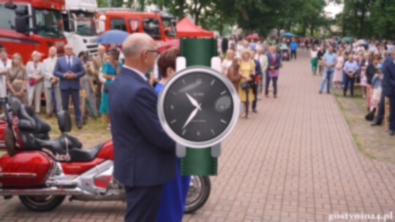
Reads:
10,36
